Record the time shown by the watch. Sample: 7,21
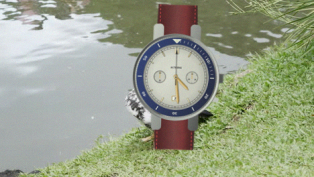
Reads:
4,29
